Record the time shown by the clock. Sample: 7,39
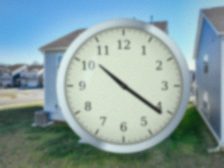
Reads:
10,21
